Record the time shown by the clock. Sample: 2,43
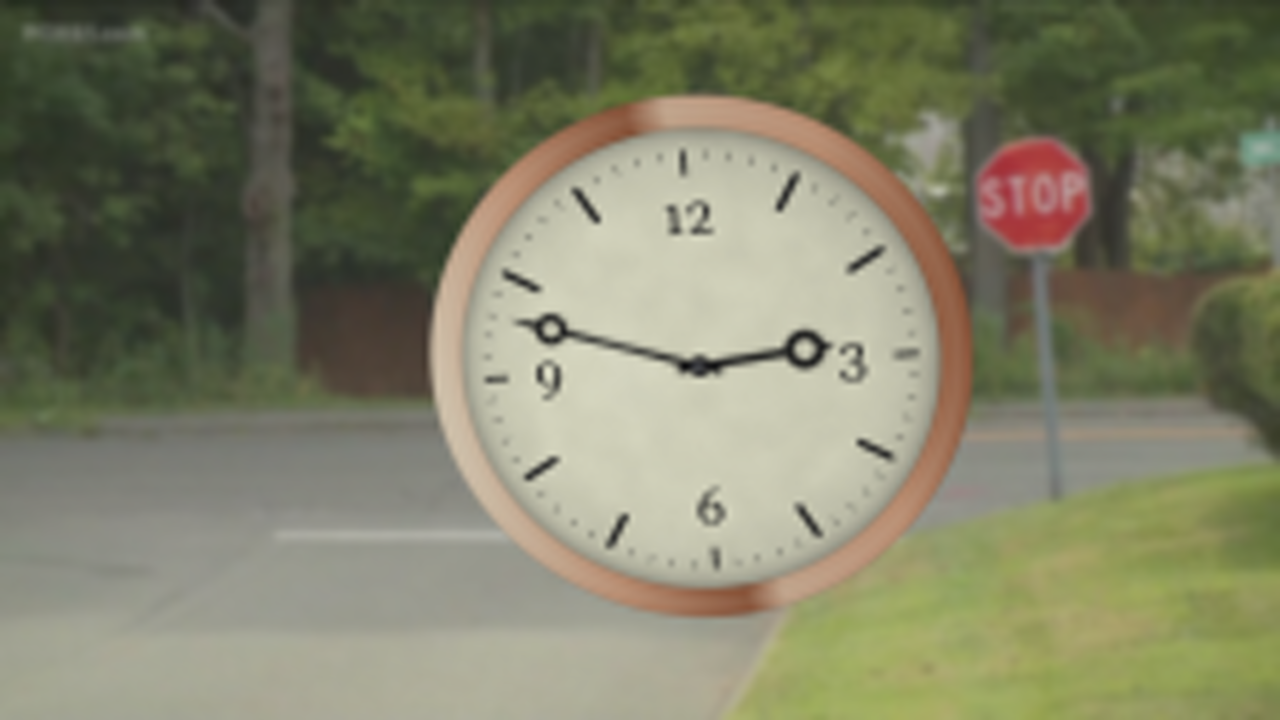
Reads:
2,48
